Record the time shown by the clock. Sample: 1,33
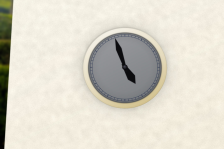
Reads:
4,57
